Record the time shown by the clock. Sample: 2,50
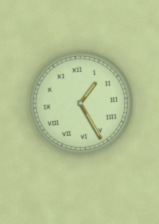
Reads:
1,26
